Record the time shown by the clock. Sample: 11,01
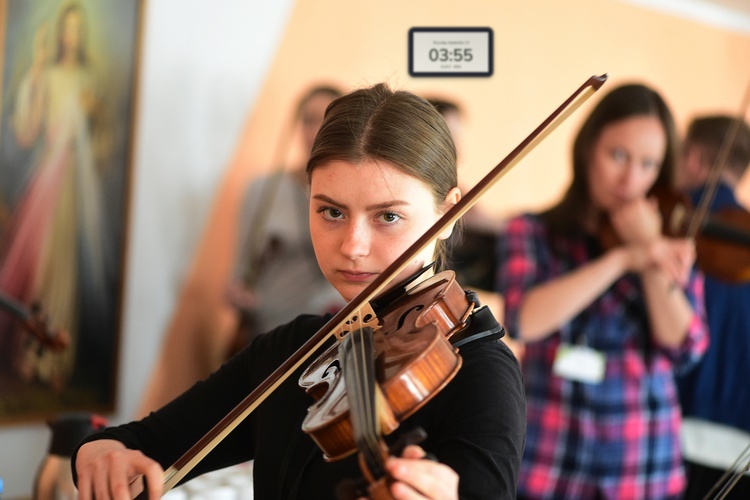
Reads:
3,55
